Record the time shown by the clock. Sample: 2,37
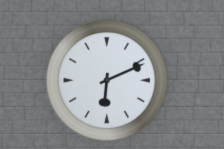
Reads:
6,11
